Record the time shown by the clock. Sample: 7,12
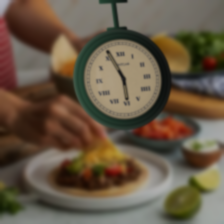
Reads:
5,56
